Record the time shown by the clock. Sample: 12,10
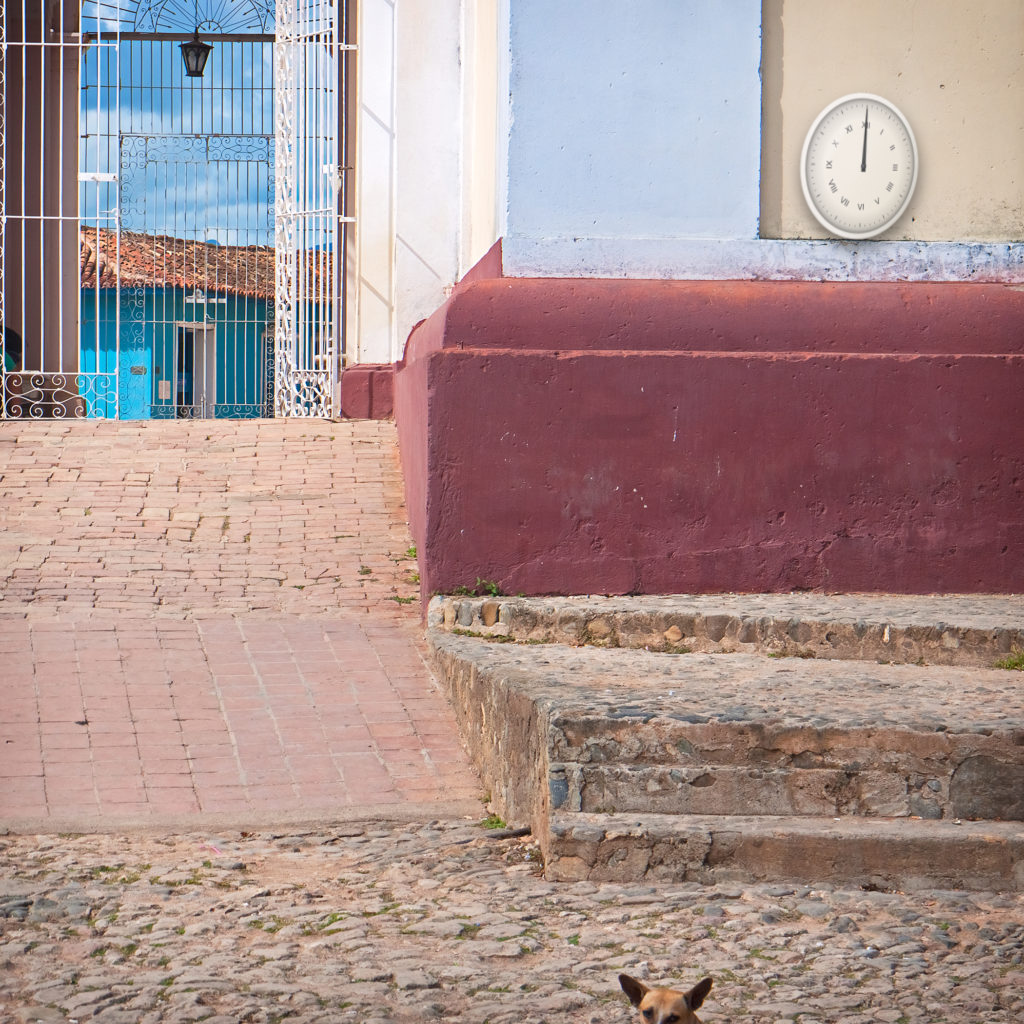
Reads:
12,00
